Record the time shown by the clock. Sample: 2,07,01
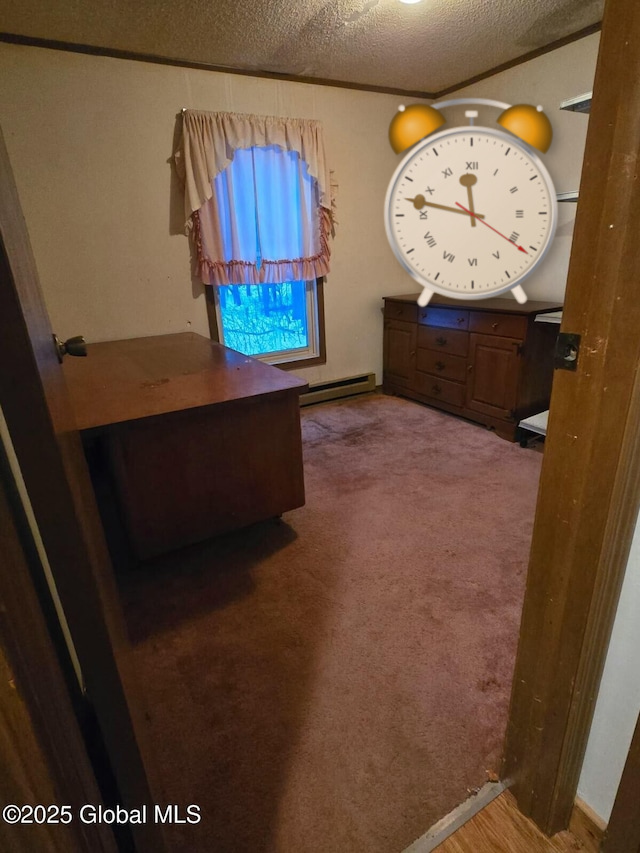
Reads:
11,47,21
